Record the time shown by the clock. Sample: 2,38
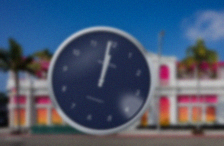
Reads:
11,59
